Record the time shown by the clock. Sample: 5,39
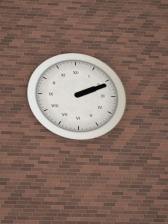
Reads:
2,11
